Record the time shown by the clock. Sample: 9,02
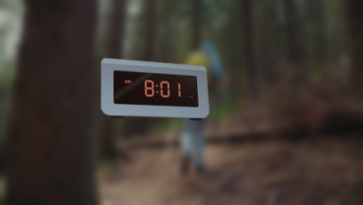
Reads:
8,01
